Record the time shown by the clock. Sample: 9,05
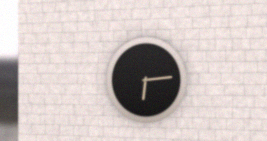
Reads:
6,14
